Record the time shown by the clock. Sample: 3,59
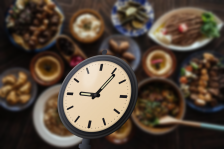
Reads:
9,06
